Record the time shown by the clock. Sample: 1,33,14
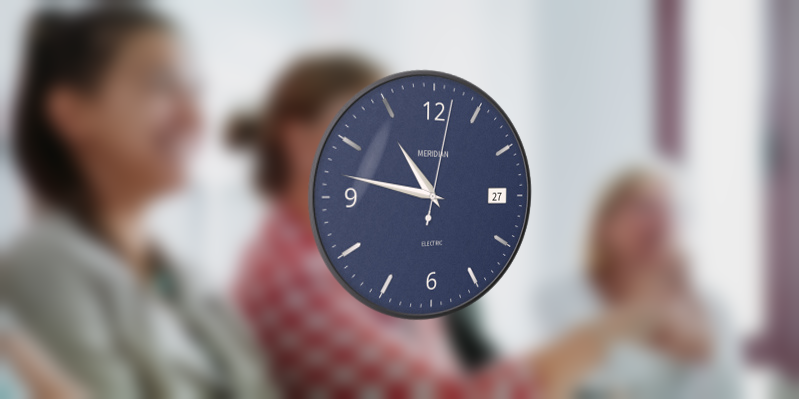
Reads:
10,47,02
